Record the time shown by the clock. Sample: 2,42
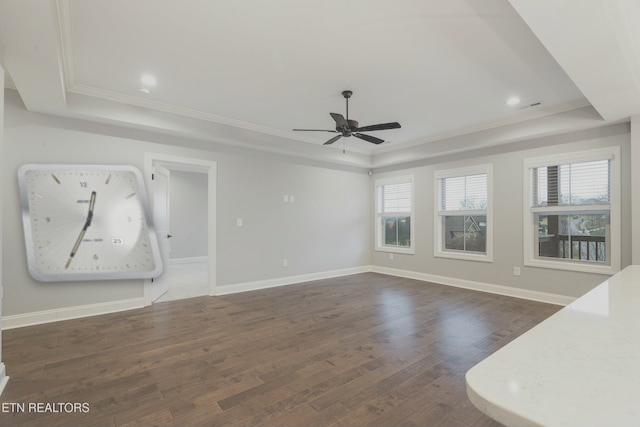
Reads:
12,35
